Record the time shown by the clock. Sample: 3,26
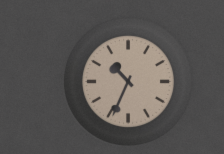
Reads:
10,34
